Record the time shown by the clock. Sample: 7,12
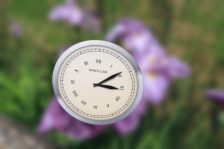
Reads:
3,09
